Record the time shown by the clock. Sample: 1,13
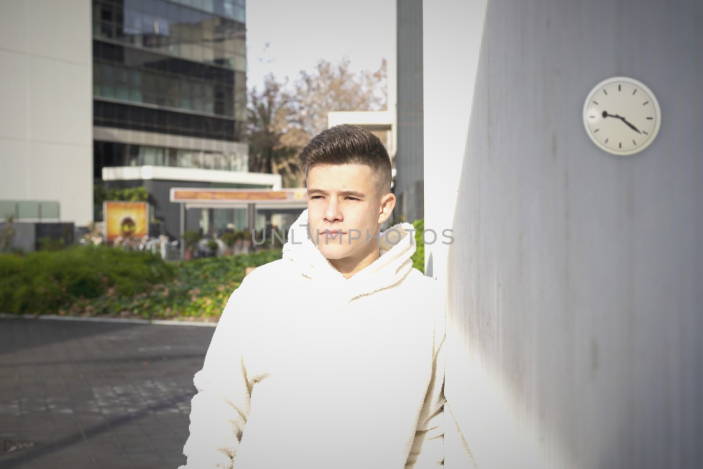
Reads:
9,21
